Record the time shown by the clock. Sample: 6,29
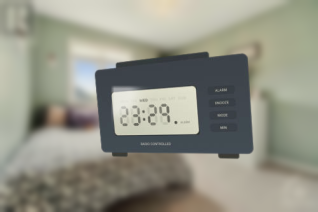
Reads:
23,29
